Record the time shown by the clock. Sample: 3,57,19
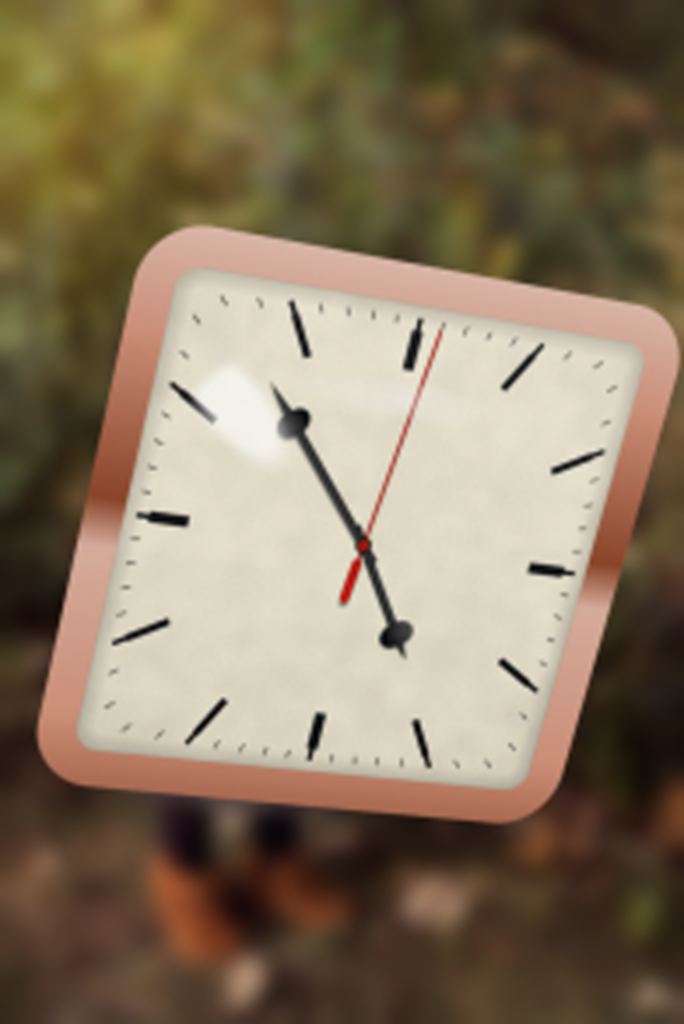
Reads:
4,53,01
